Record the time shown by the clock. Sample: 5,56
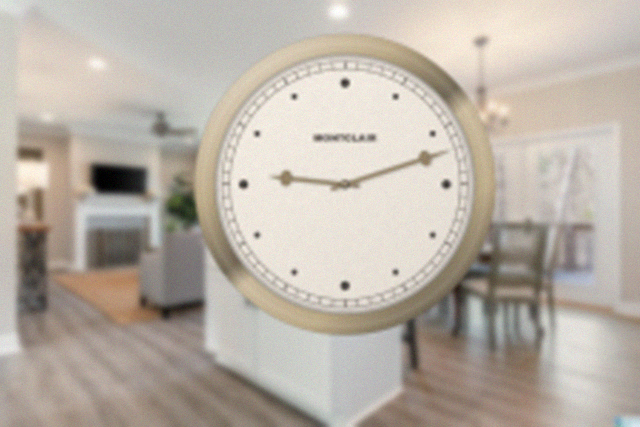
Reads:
9,12
